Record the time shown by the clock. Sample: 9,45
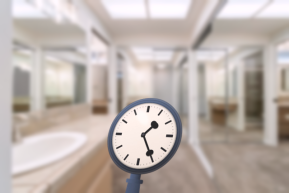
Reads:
1,25
